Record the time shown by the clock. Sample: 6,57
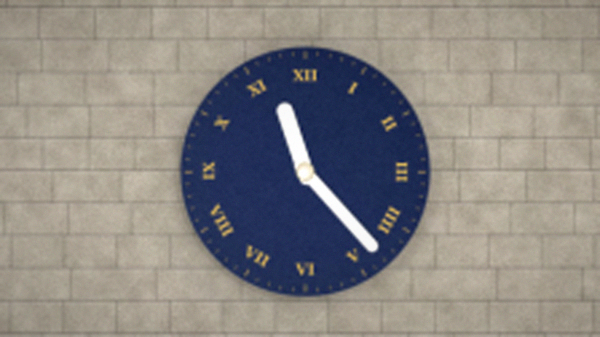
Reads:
11,23
